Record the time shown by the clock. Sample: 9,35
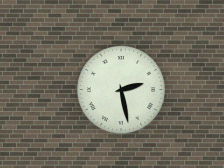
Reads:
2,28
